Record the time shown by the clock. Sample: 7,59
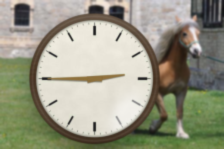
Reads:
2,45
